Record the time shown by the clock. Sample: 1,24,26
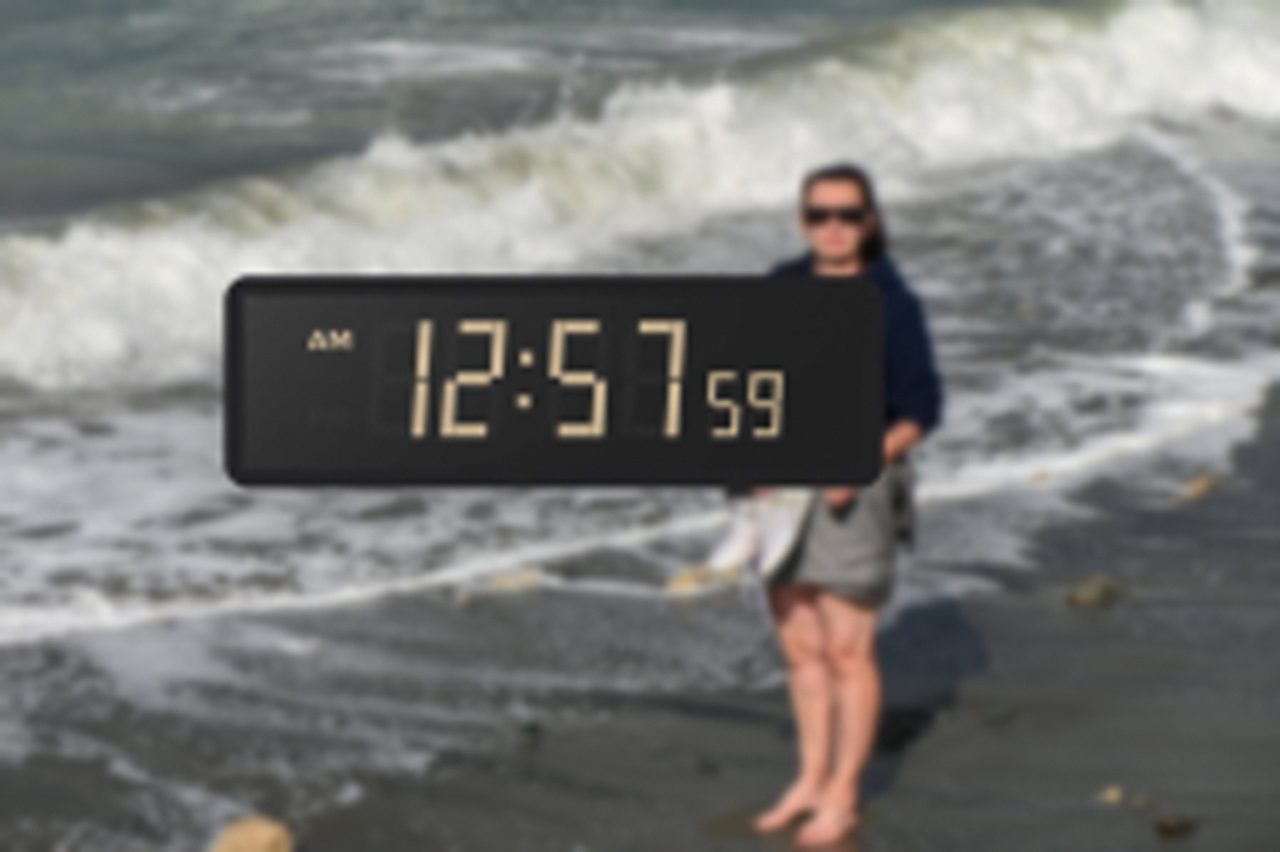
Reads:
12,57,59
